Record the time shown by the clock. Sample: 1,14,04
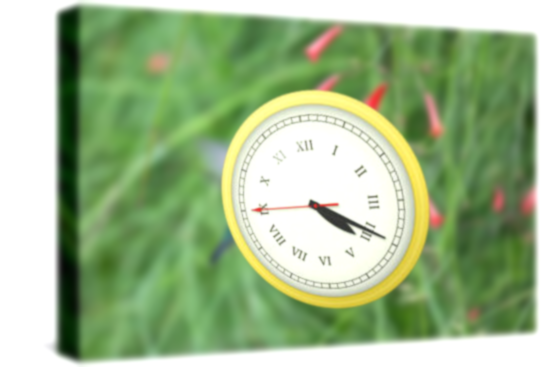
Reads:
4,19,45
